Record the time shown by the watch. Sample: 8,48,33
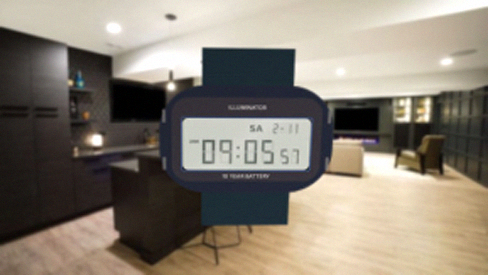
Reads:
9,05,57
